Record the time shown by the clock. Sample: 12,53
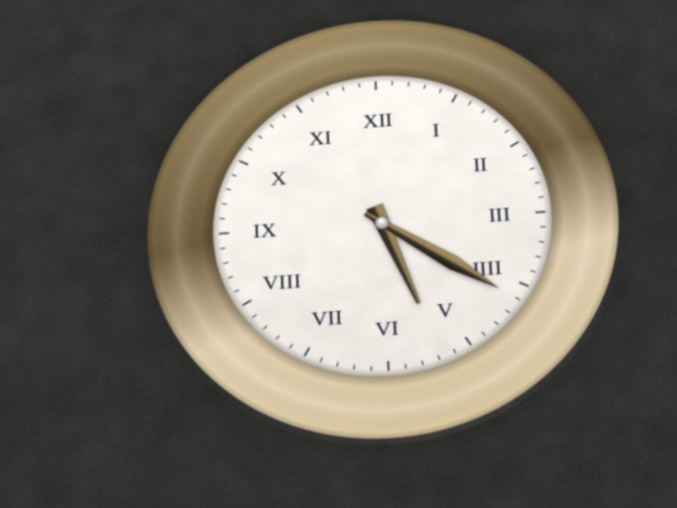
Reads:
5,21
